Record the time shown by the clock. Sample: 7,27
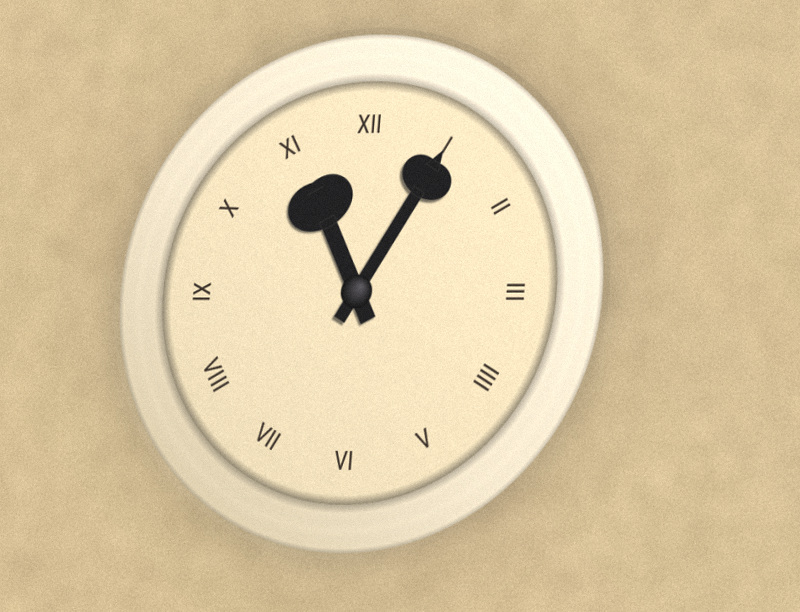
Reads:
11,05
